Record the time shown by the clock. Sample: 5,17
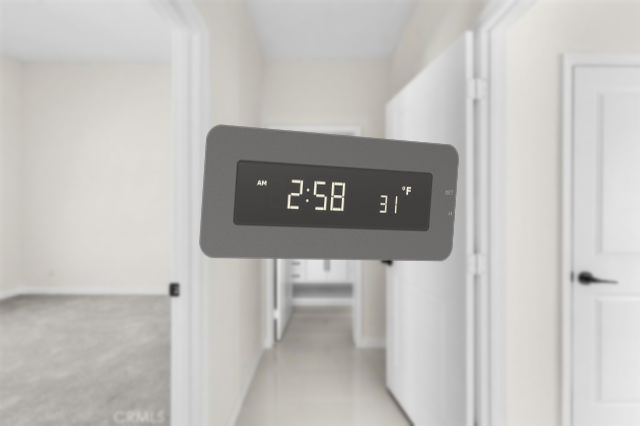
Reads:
2,58
